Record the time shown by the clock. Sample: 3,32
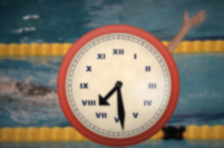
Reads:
7,29
